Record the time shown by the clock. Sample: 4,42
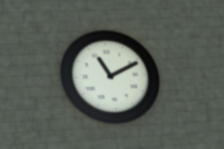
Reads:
11,11
